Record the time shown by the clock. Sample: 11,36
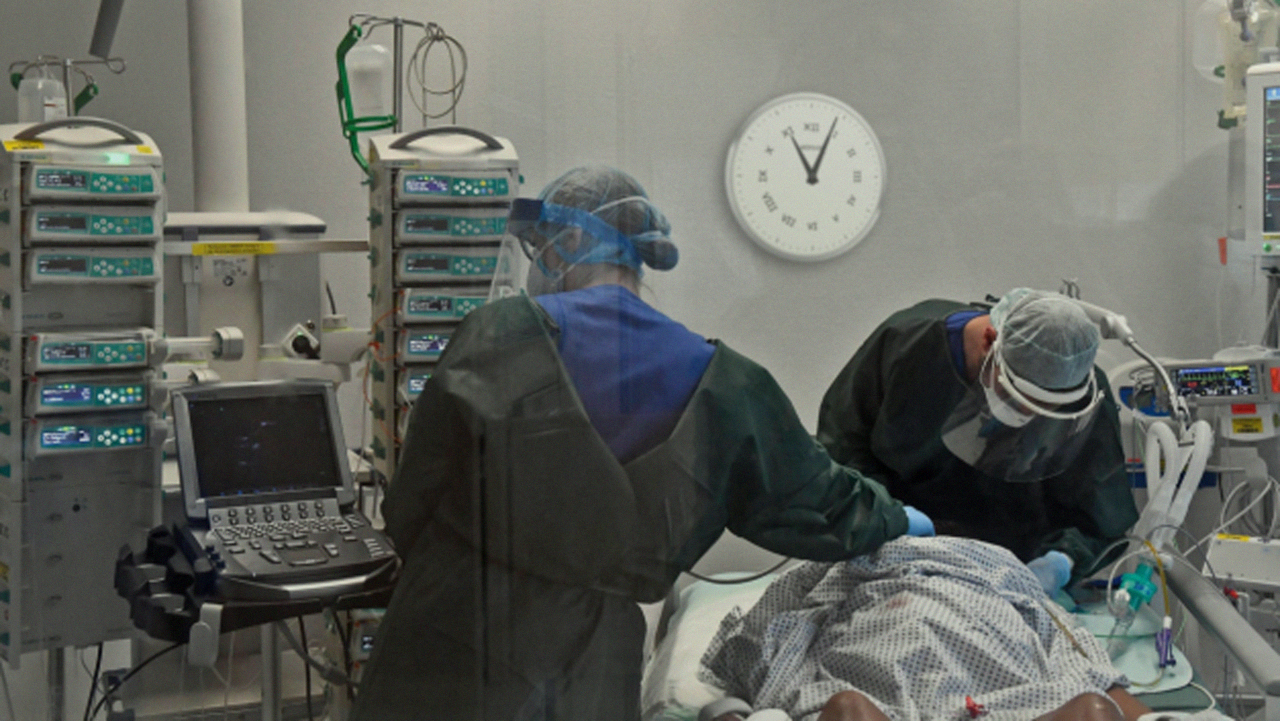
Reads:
11,04
